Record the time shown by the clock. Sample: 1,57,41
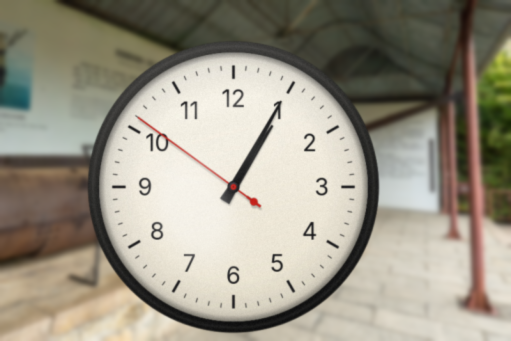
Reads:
1,04,51
